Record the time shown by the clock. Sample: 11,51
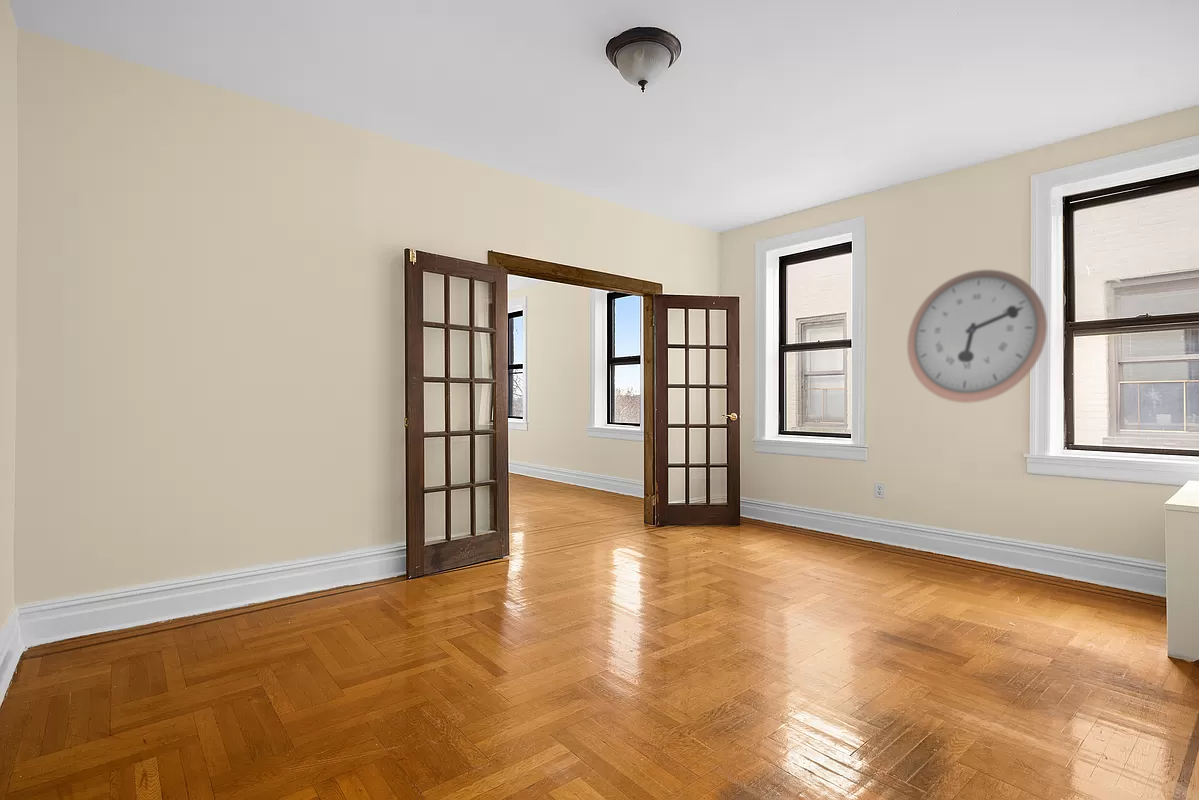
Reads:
6,11
